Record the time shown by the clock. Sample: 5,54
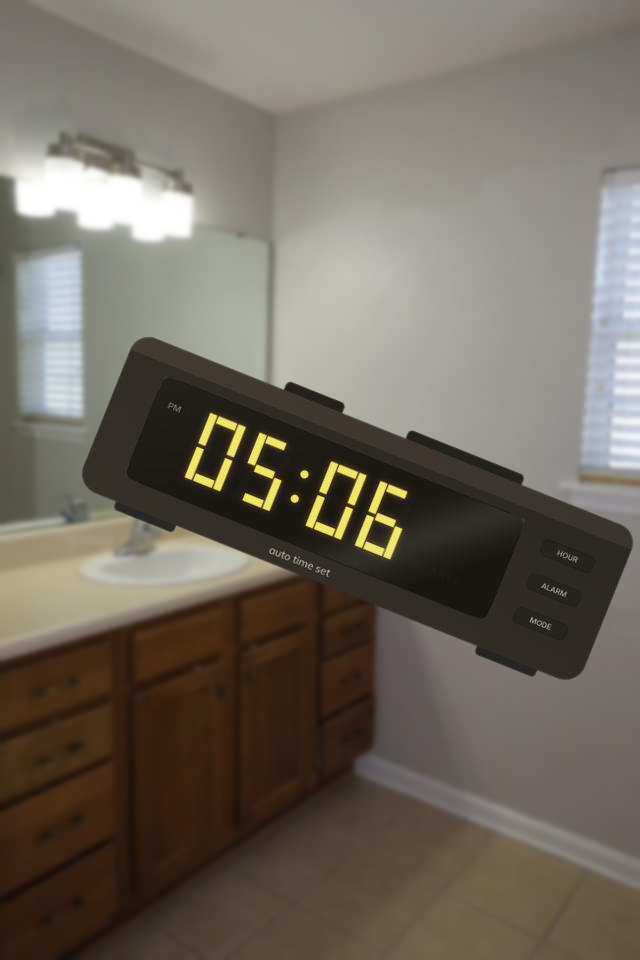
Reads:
5,06
